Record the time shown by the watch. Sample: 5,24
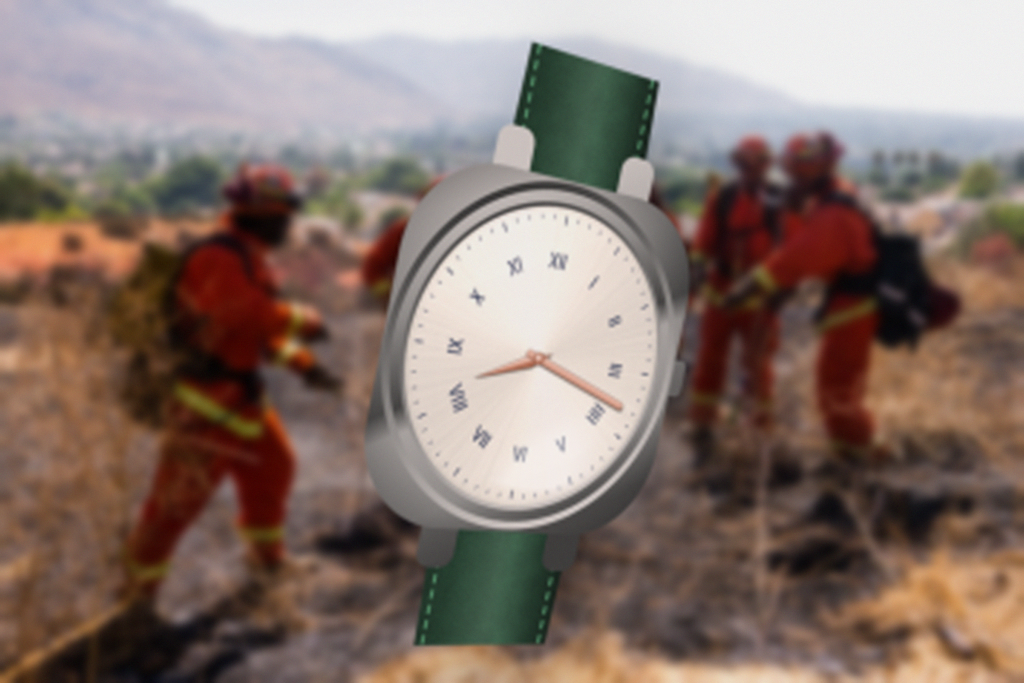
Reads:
8,18
